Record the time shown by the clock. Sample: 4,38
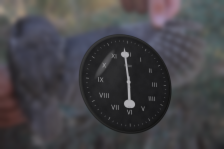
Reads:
5,59
